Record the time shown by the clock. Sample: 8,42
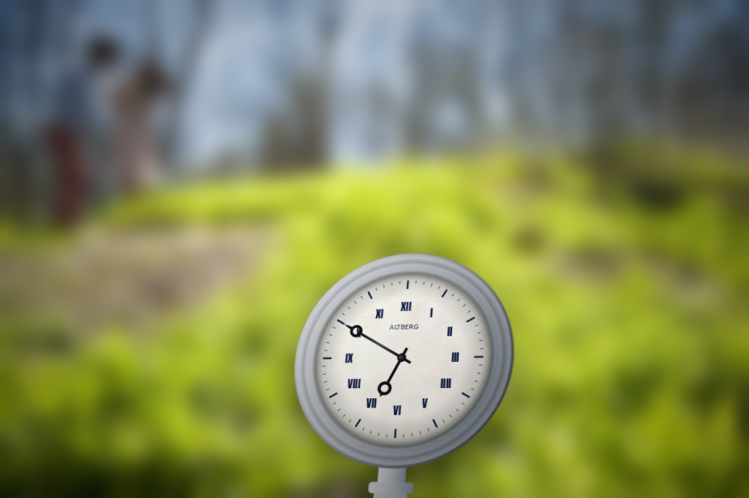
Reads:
6,50
